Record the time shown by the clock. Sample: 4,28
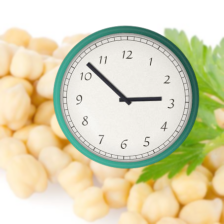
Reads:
2,52
